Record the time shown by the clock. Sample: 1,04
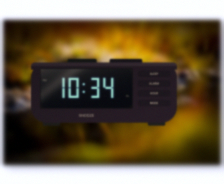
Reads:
10,34
